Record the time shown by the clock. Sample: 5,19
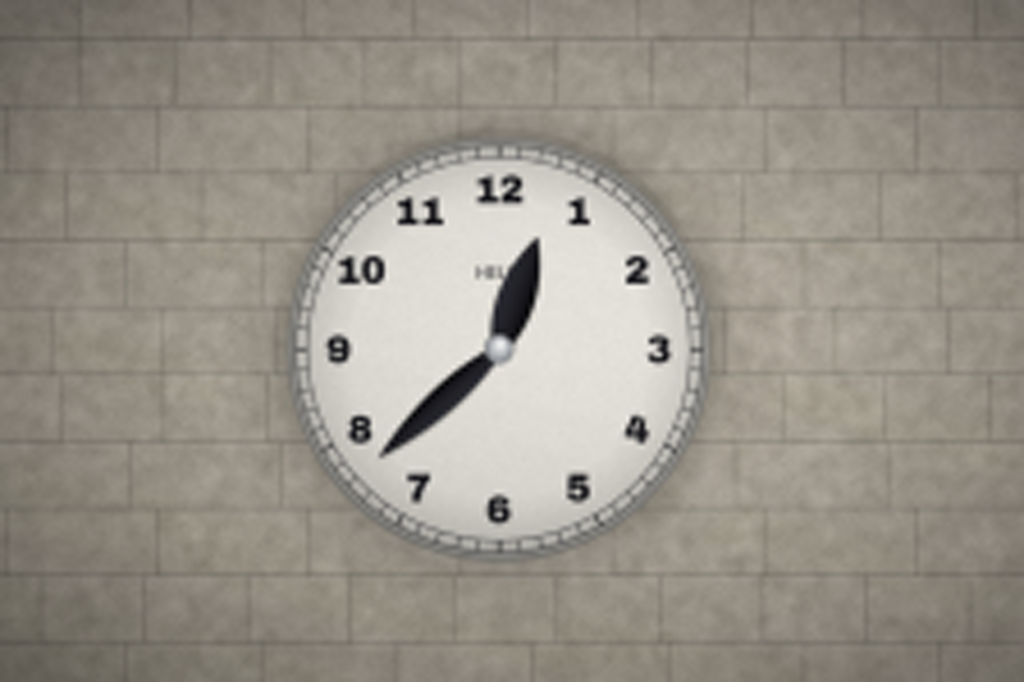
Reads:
12,38
